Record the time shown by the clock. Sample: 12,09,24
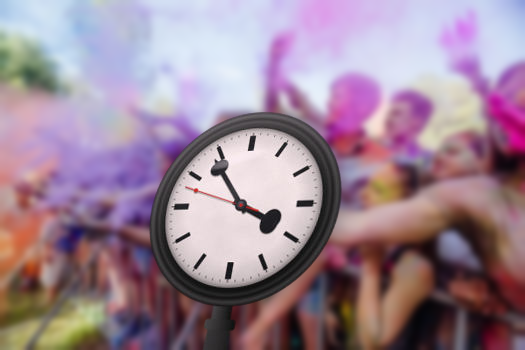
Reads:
3,53,48
